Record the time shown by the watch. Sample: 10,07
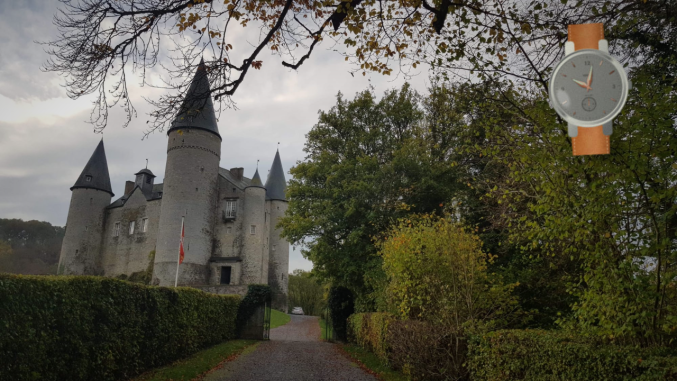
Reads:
10,02
